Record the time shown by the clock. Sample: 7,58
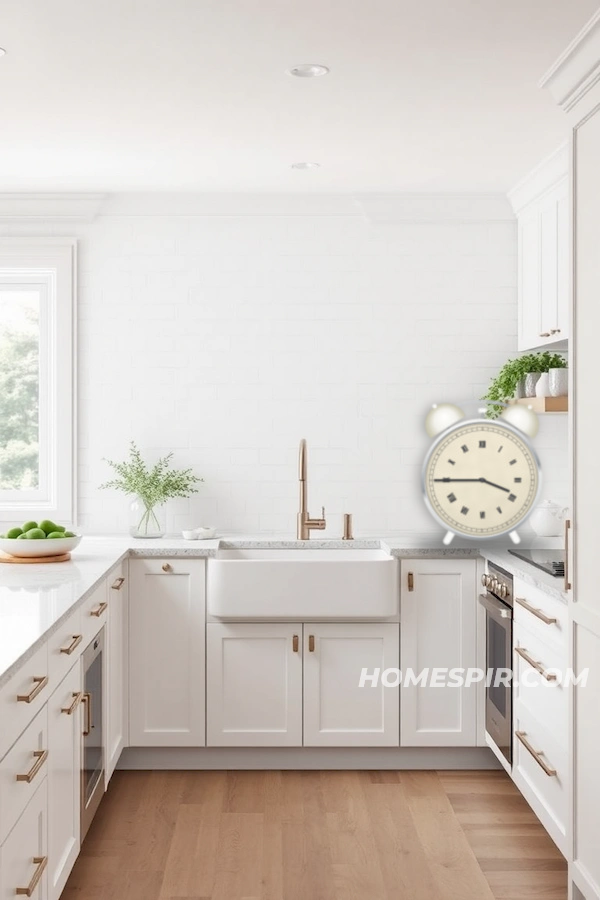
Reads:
3,45
